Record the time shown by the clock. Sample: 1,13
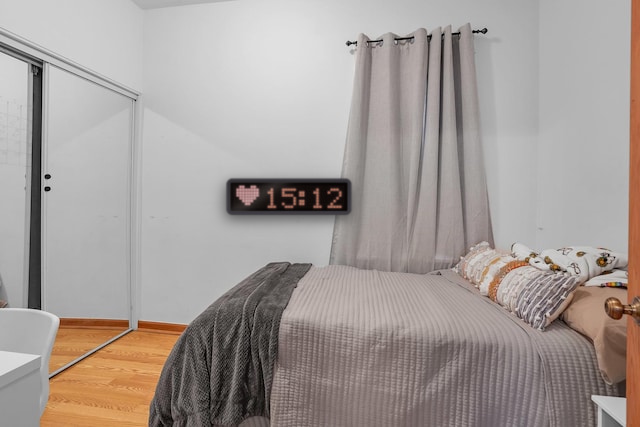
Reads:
15,12
